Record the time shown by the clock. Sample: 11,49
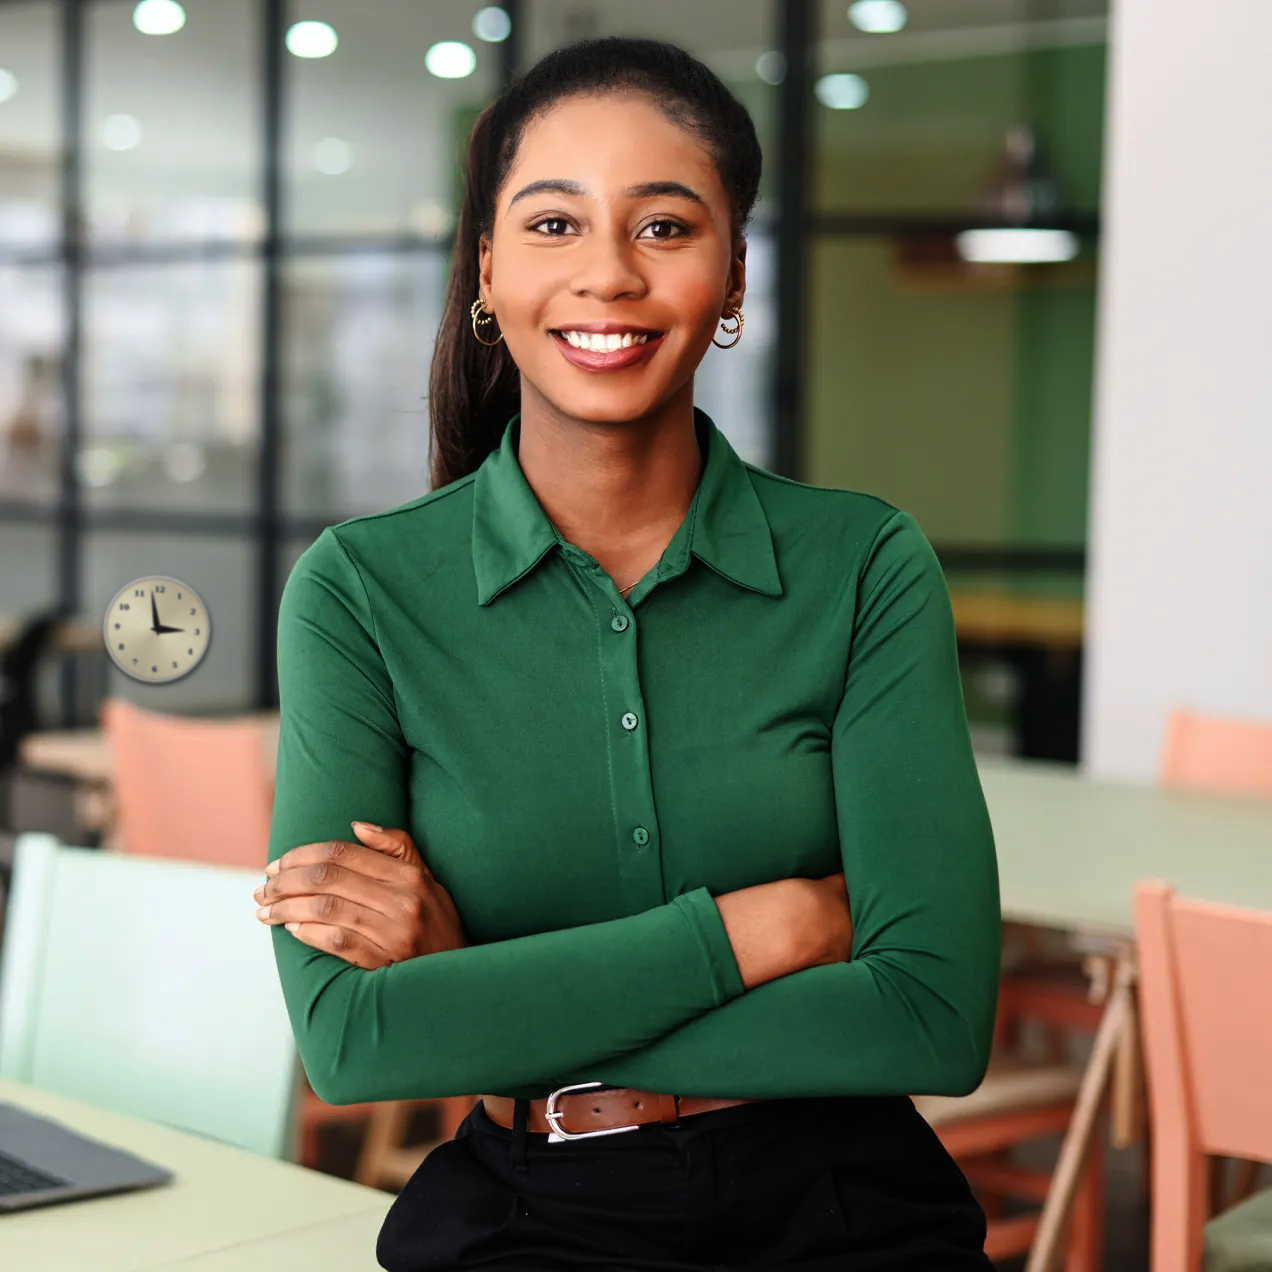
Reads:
2,58
